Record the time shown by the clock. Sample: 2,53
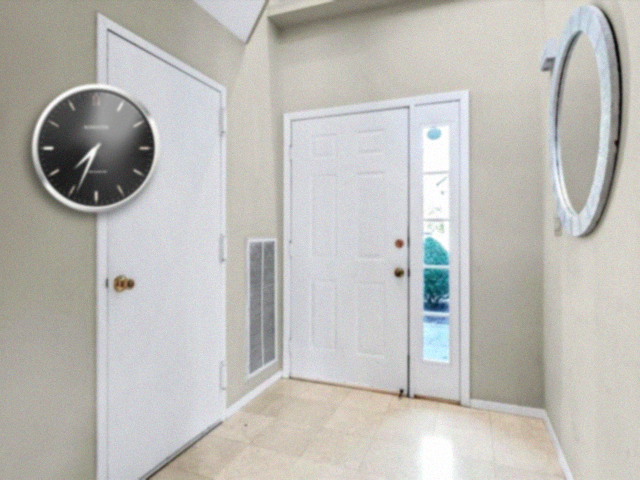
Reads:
7,34
